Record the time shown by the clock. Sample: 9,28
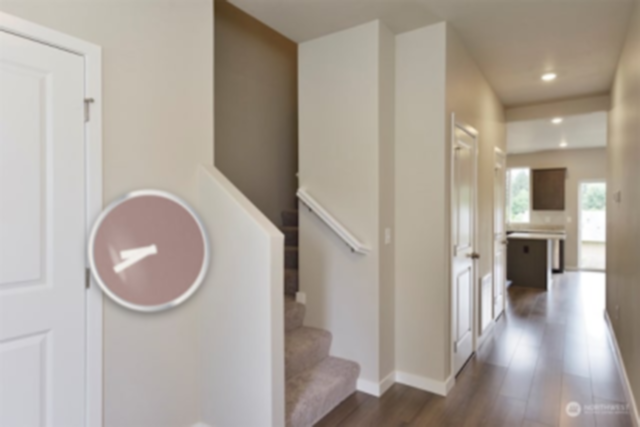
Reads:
8,40
